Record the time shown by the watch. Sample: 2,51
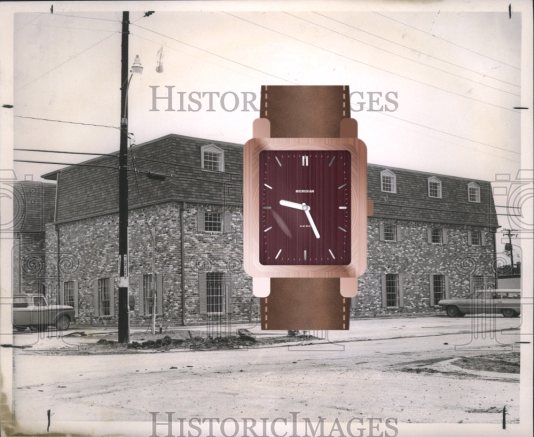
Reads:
9,26
